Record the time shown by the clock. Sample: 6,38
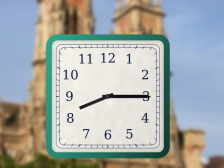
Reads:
8,15
